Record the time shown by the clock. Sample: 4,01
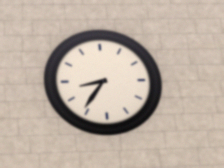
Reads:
8,36
